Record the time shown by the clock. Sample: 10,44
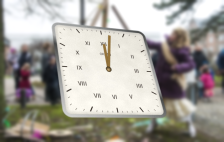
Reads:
12,02
